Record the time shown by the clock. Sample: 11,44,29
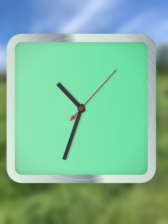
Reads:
10,33,07
